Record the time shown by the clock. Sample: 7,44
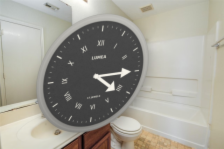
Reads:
4,15
